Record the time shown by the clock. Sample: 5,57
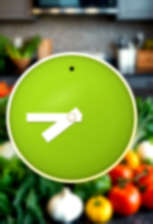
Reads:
7,45
